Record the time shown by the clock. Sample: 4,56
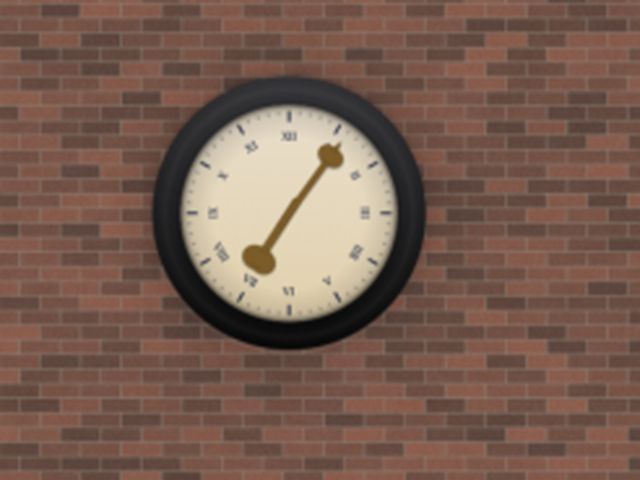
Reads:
7,06
